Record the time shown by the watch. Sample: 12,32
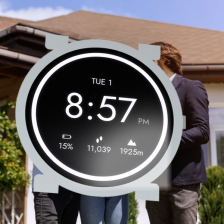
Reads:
8,57
